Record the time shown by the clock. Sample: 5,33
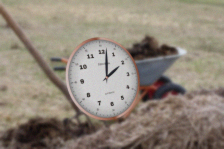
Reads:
2,02
